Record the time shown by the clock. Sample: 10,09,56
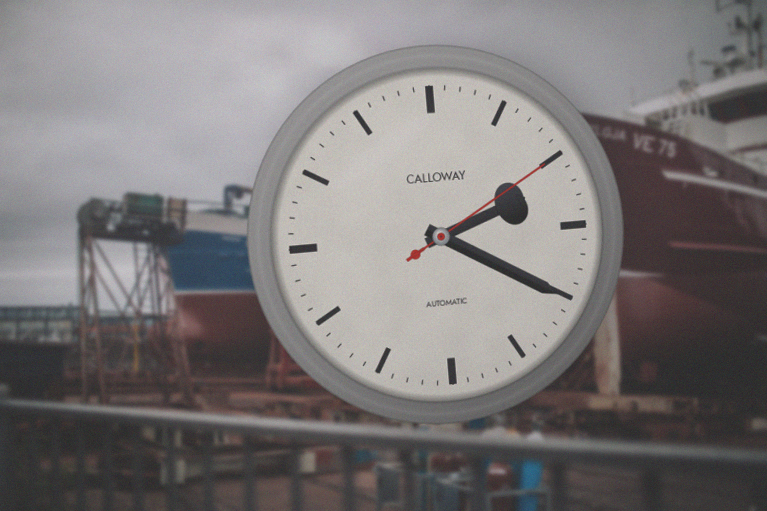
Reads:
2,20,10
